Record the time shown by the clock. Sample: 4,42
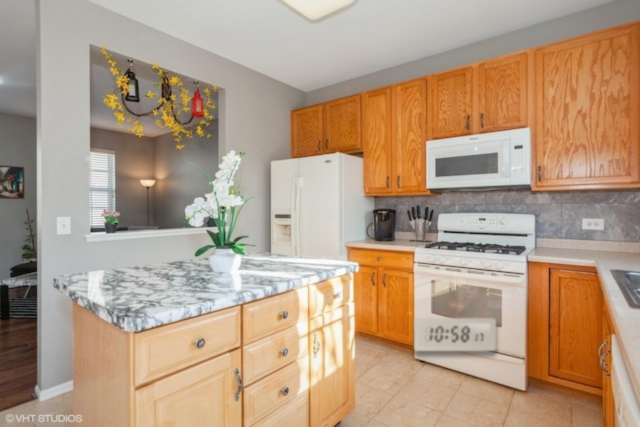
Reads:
10,58
